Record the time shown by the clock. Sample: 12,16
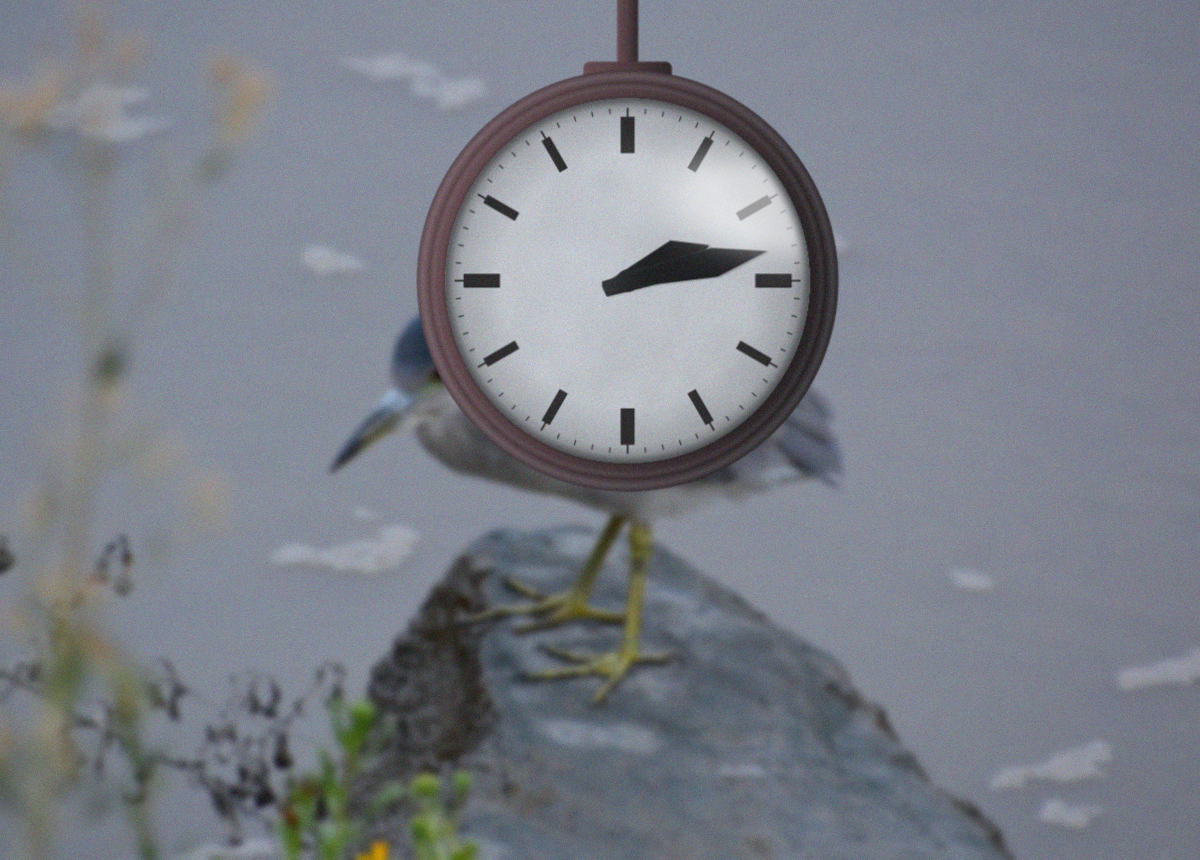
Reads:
2,13
